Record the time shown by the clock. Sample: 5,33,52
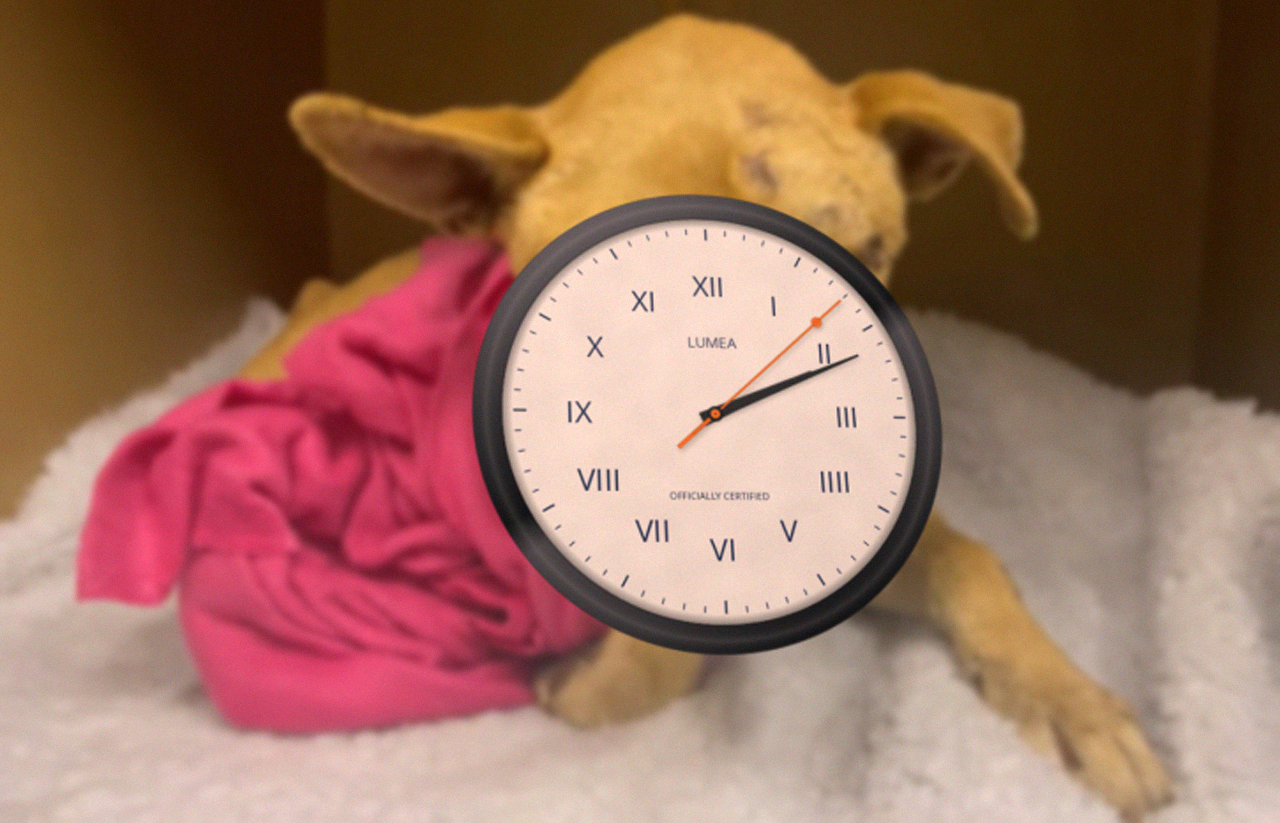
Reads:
2,11,08
